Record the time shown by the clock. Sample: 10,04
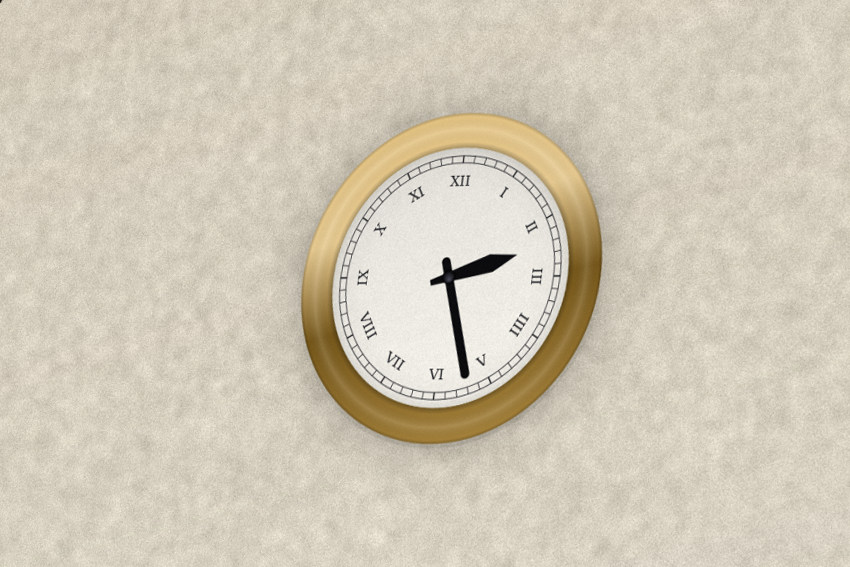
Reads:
2,27
